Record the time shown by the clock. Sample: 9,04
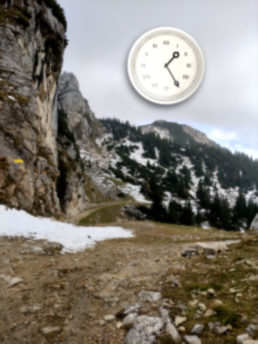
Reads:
1,25
